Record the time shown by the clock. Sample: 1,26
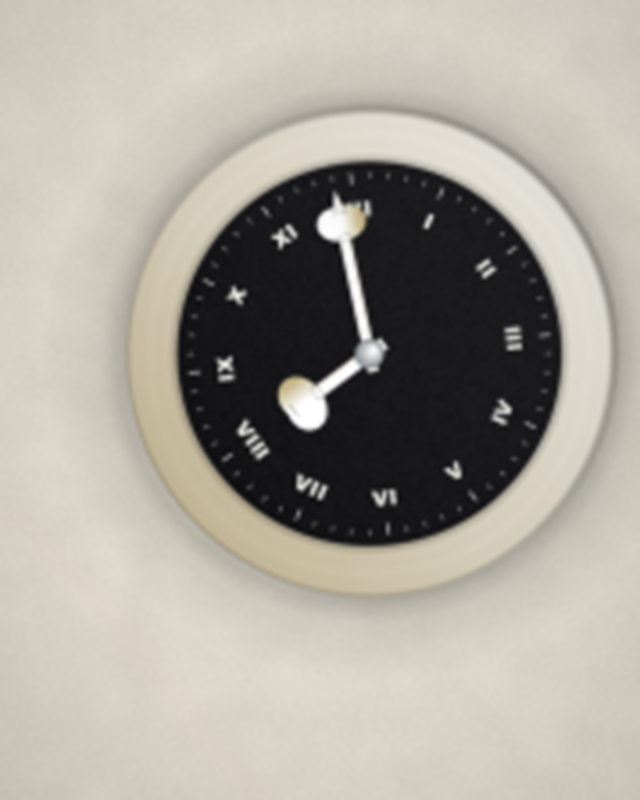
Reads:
7,59
